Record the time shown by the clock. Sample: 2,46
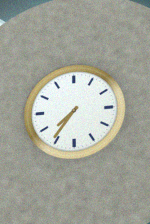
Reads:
7,36
